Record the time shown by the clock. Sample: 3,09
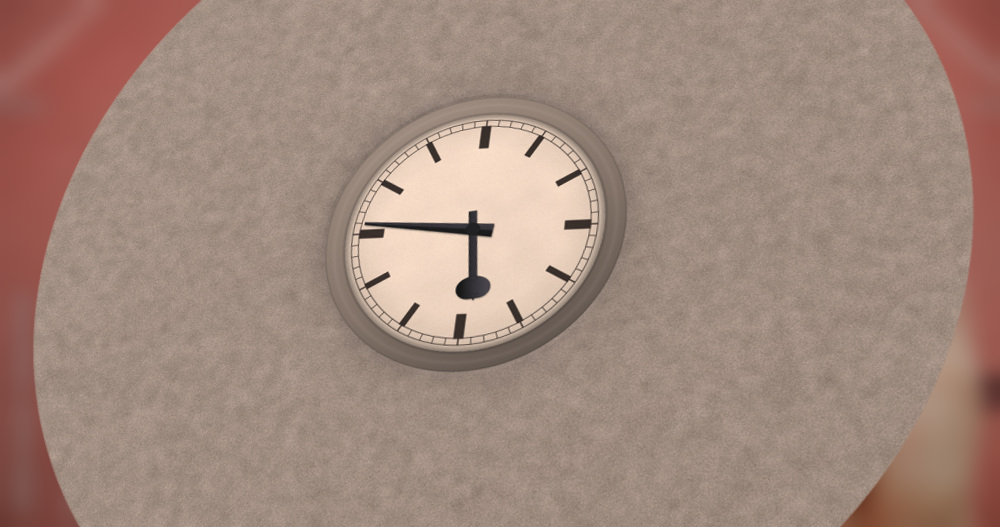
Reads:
5,46
